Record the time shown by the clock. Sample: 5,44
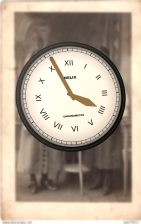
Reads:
3,56
